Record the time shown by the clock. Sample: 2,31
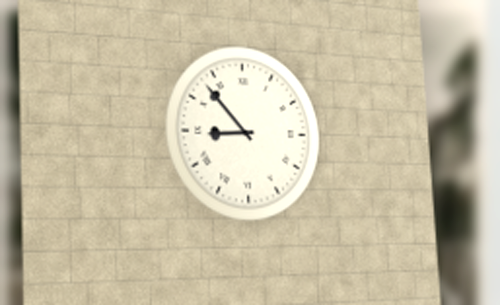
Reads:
8,53
